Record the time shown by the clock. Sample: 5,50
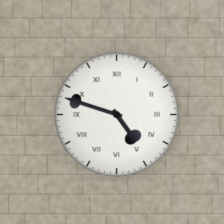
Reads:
4,48
